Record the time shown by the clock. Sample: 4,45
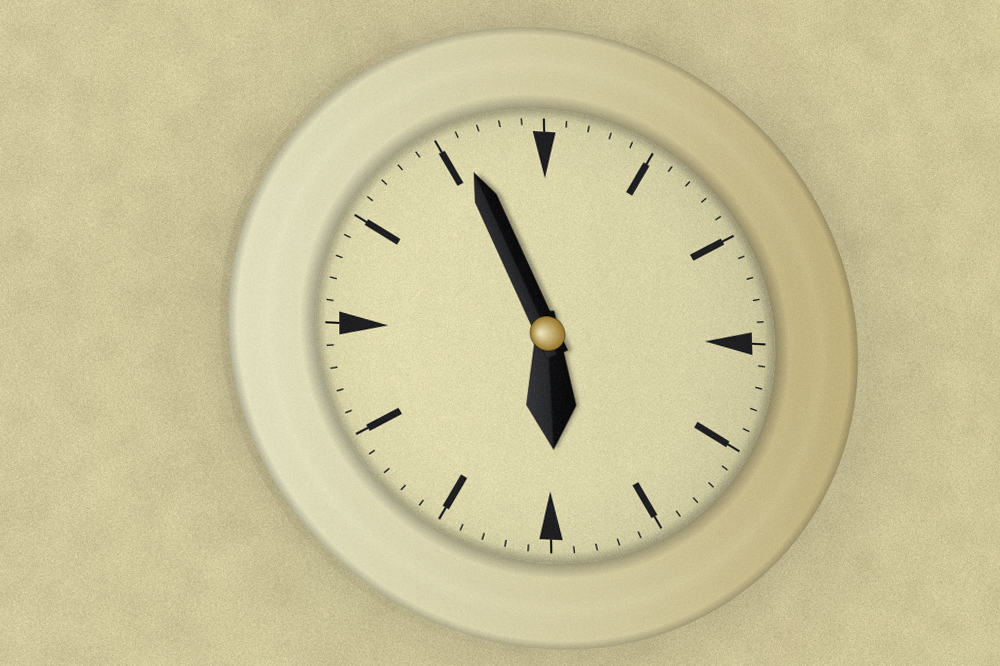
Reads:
5,56
